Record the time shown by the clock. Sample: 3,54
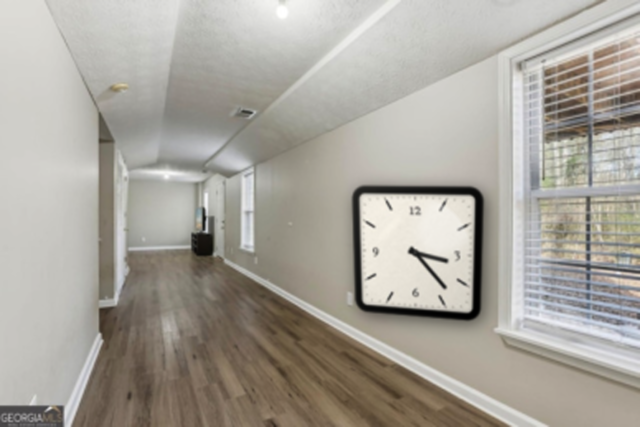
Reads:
3,23
